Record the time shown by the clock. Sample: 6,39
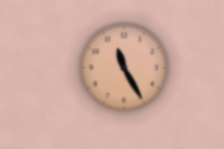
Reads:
11,25
